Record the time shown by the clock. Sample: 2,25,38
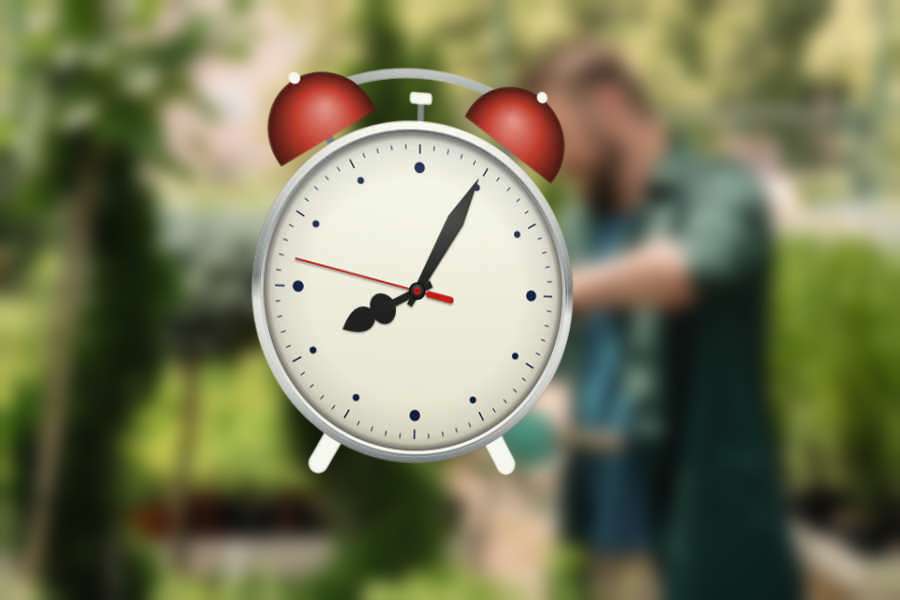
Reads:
8,04,47
